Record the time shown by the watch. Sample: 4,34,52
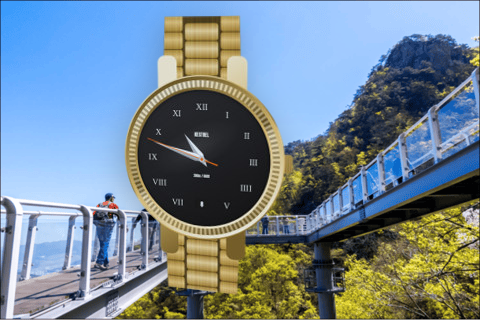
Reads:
10,47,48
